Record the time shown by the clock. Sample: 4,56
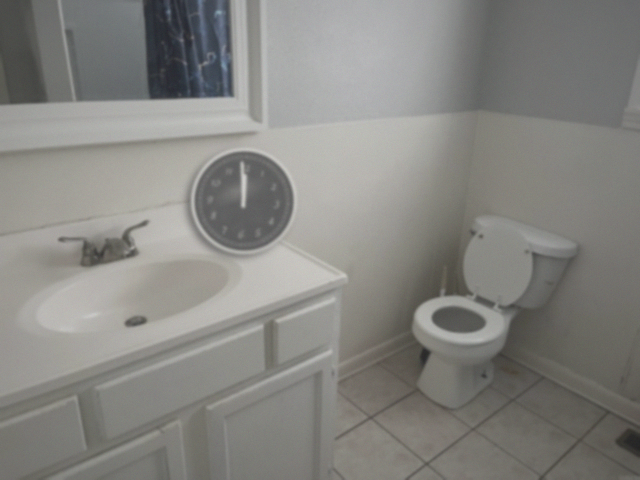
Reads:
11,59
